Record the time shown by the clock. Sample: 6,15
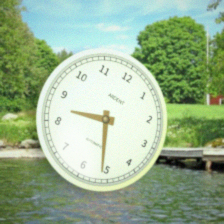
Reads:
8,26
